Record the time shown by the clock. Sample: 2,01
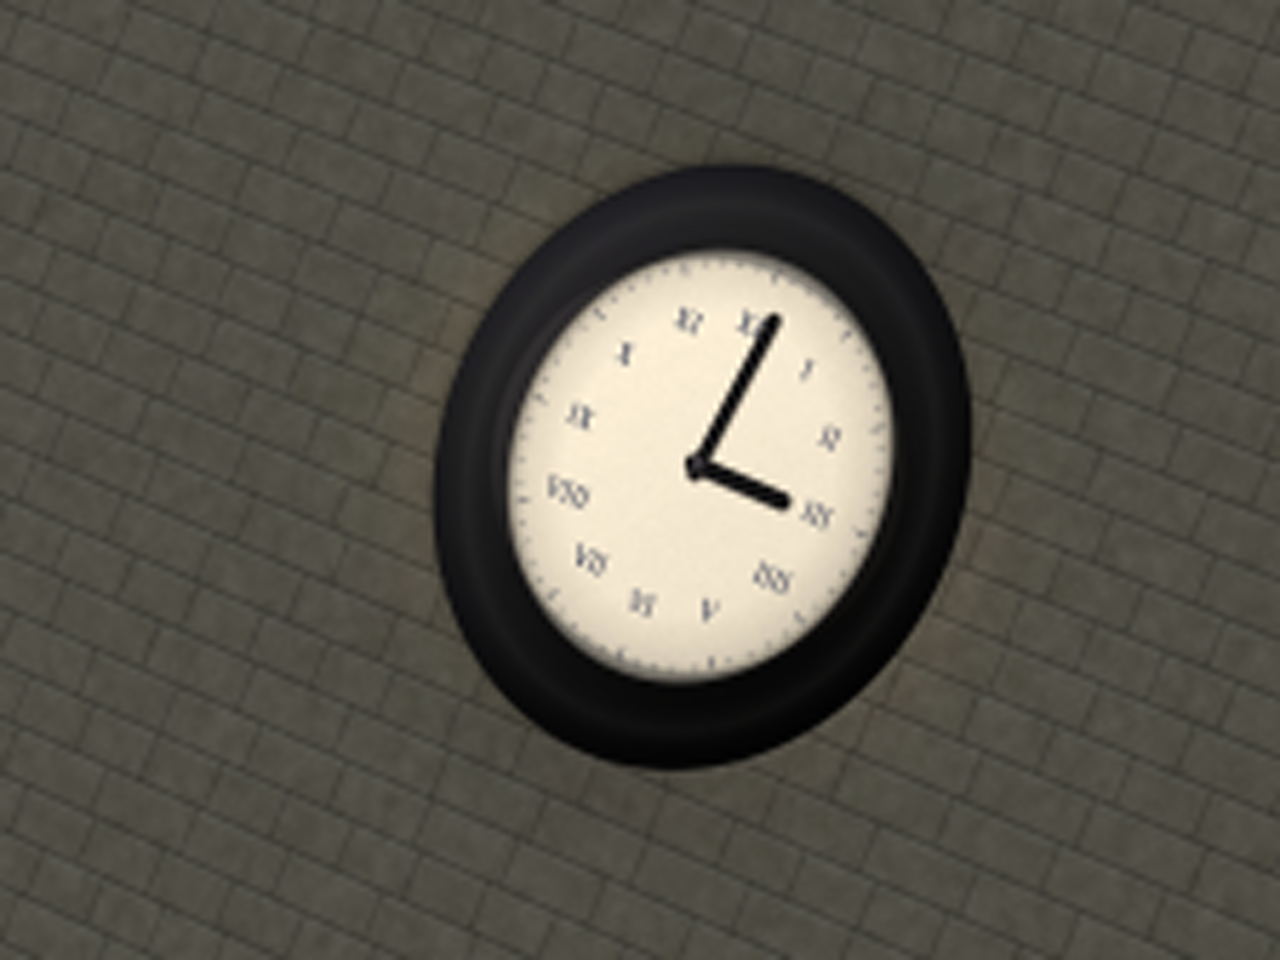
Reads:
3,01
